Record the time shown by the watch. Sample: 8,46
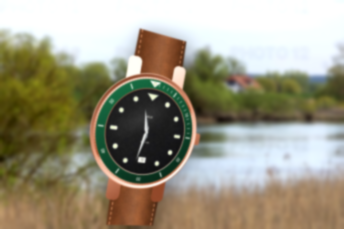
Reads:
11,32
